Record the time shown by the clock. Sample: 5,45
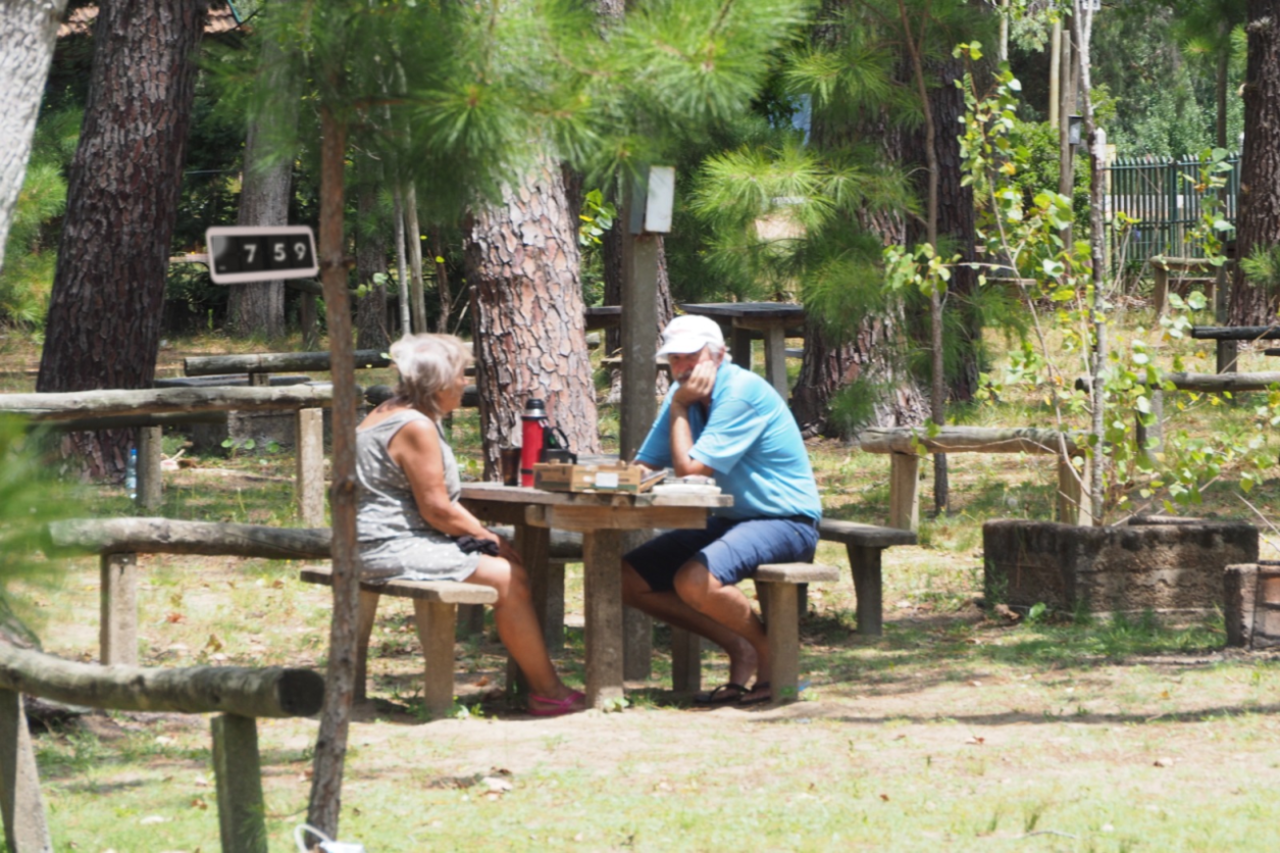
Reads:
7,59
